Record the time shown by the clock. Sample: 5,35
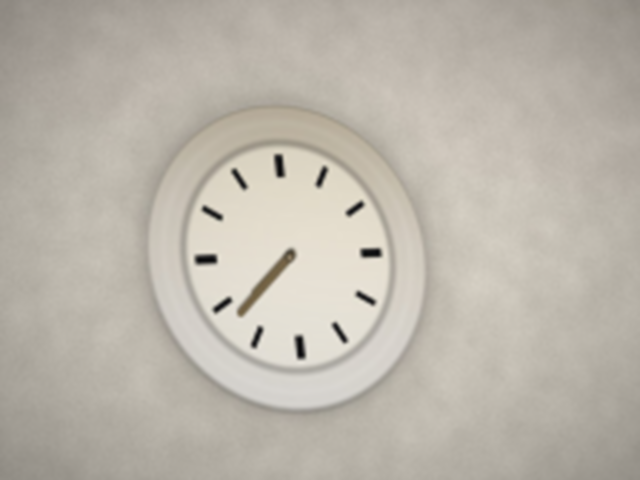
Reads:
7,38
